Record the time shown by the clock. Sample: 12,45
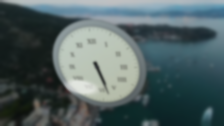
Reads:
5,28
